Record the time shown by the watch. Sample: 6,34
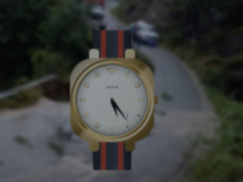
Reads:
5,24
